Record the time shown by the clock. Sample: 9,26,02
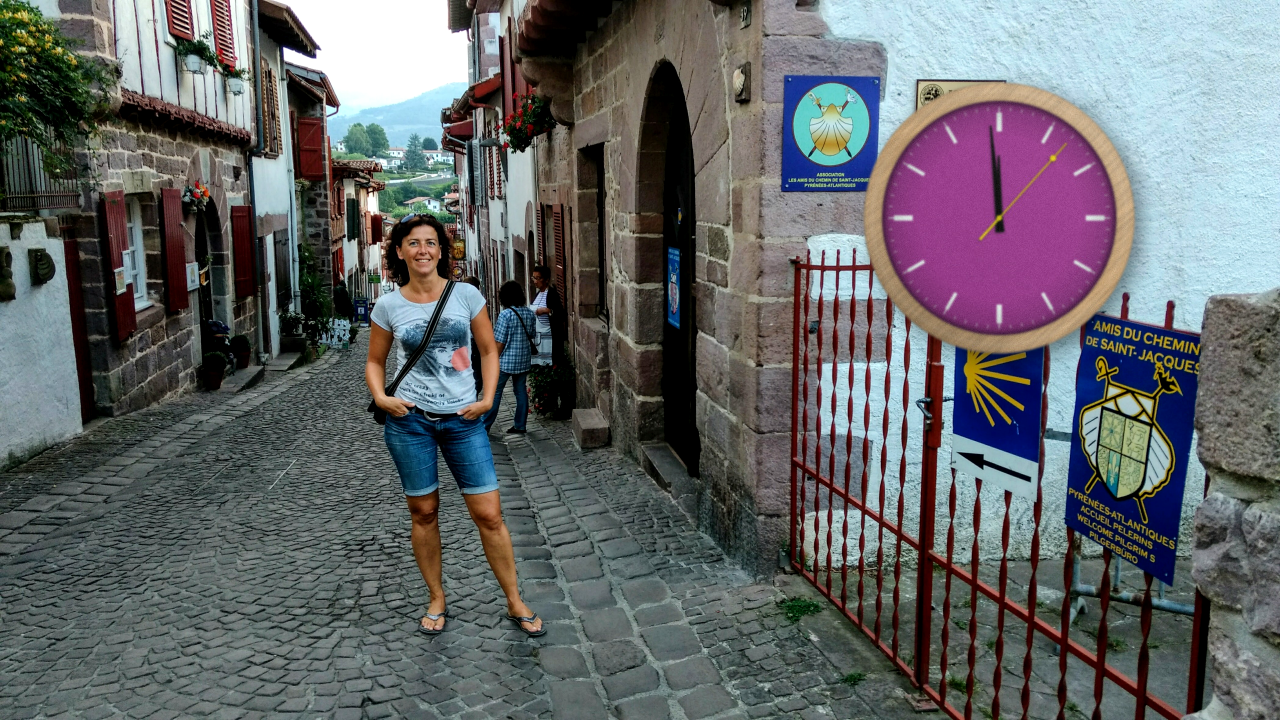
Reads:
11,59,07
